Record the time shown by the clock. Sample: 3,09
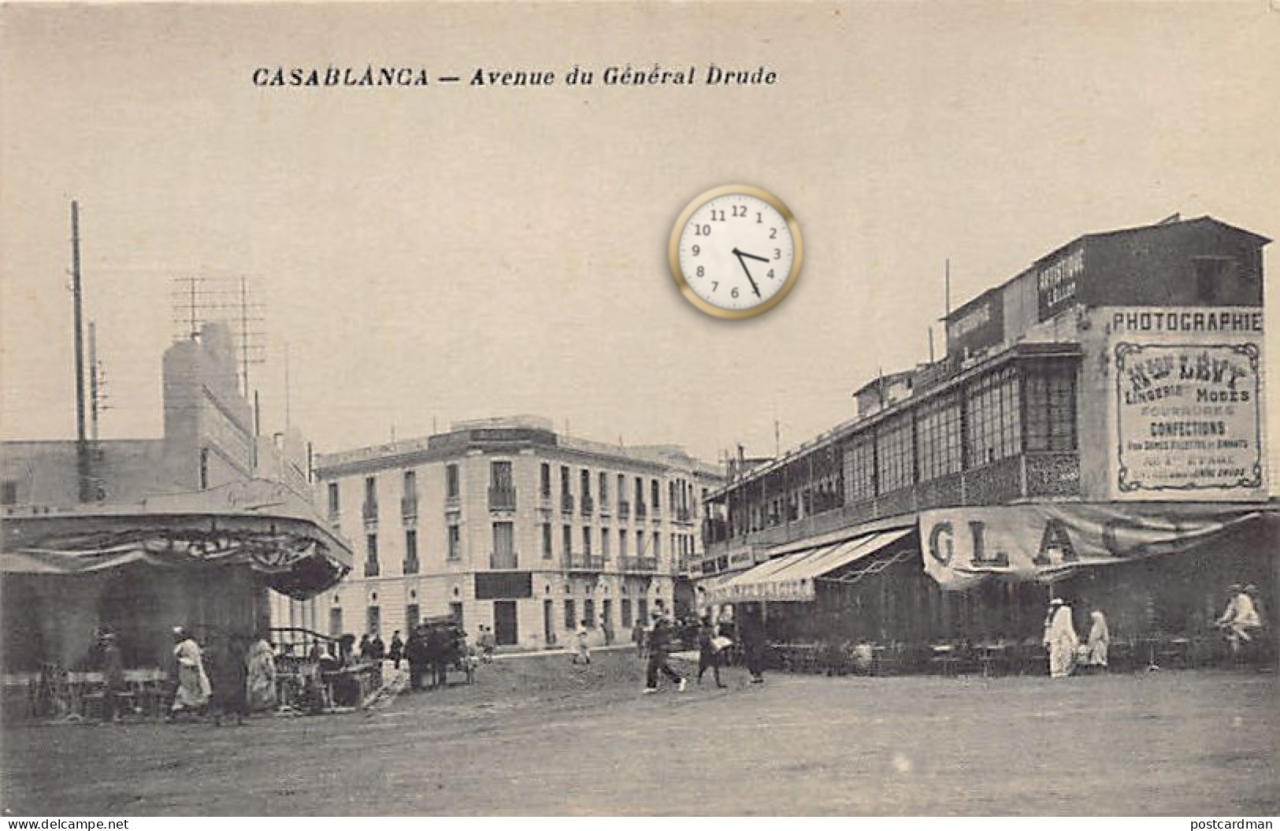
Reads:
3,25
